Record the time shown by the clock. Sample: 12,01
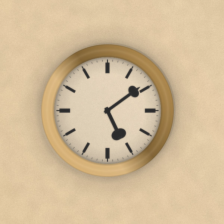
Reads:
5,09
